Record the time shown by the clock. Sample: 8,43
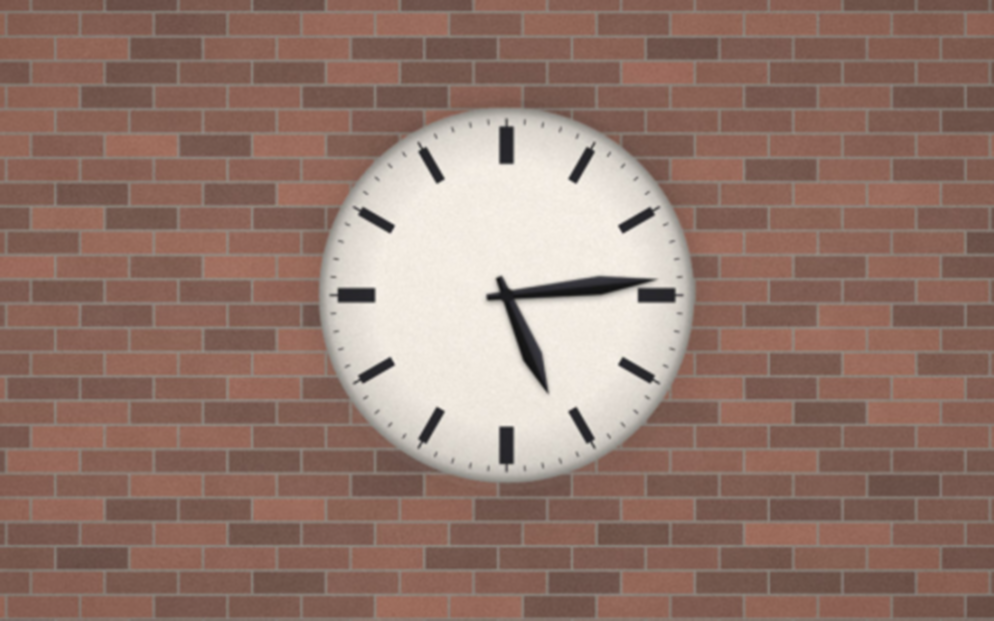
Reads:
5,14
